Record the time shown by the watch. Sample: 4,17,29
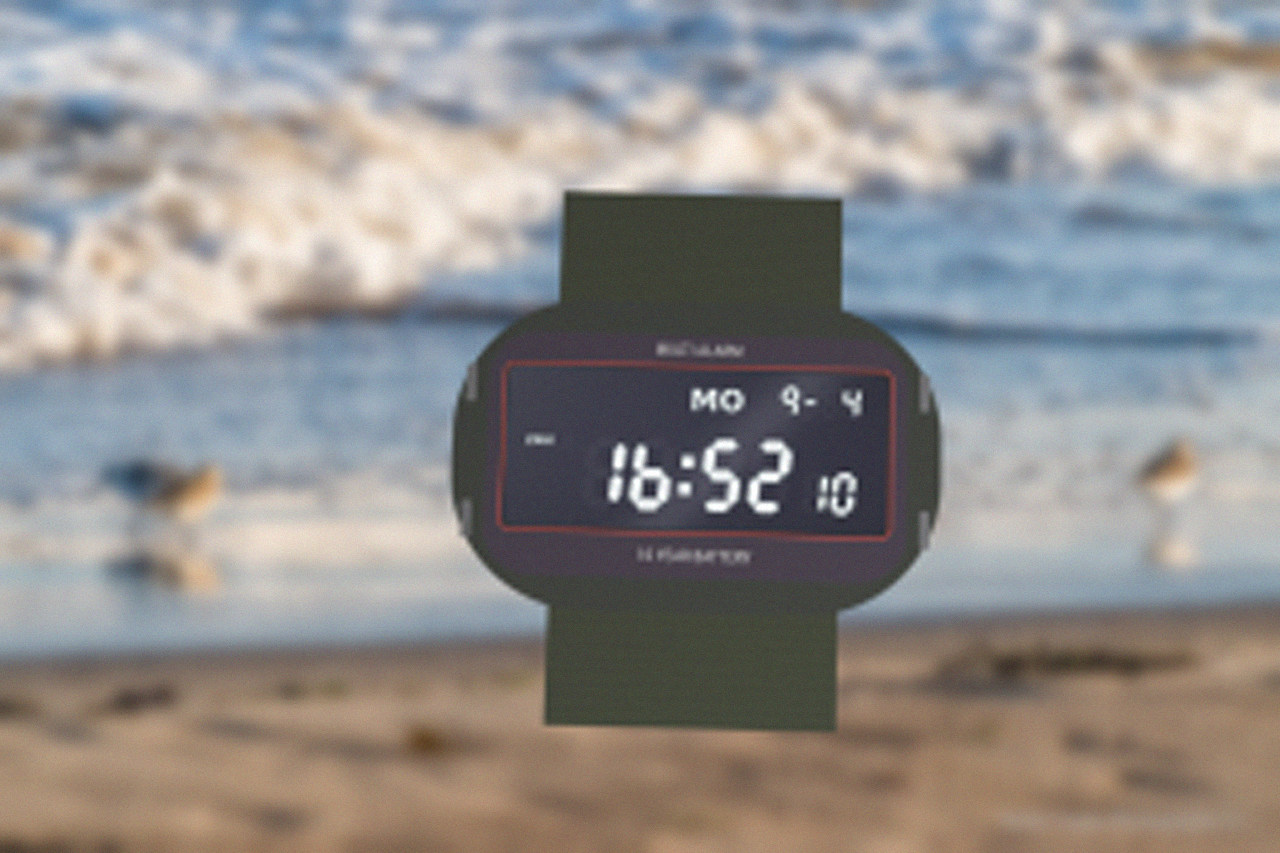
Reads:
16,52,10
